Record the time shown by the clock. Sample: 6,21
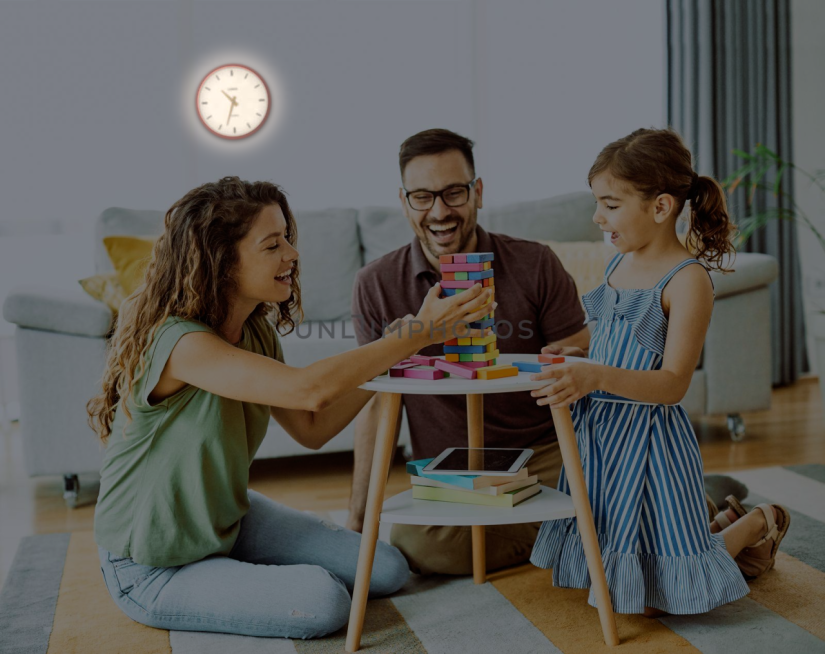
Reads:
10,33
